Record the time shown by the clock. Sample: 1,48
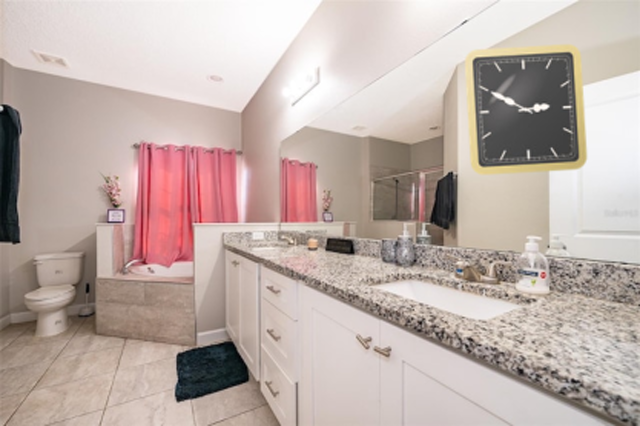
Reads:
2,50
